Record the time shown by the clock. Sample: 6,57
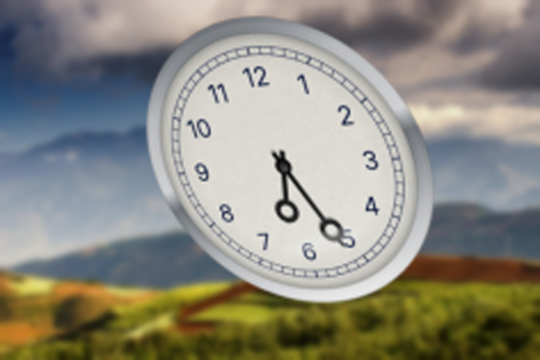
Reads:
6,26
